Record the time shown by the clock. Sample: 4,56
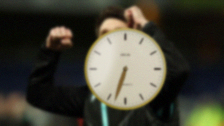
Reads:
6,33
